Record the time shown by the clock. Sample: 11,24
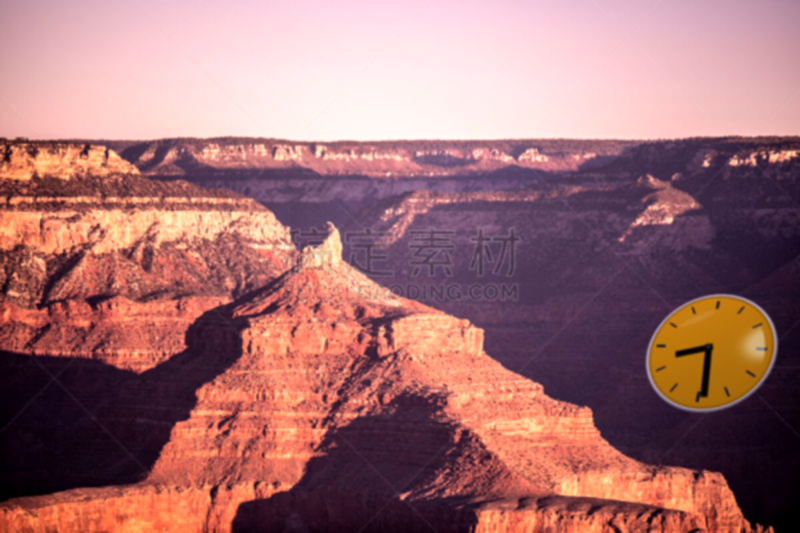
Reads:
8,29
